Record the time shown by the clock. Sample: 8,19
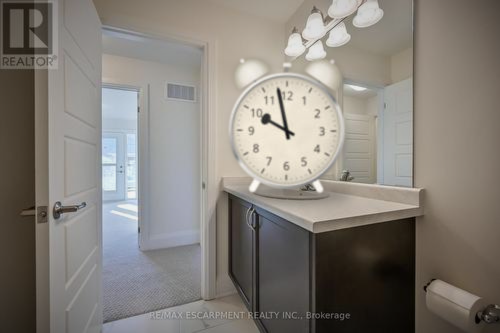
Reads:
9,58
